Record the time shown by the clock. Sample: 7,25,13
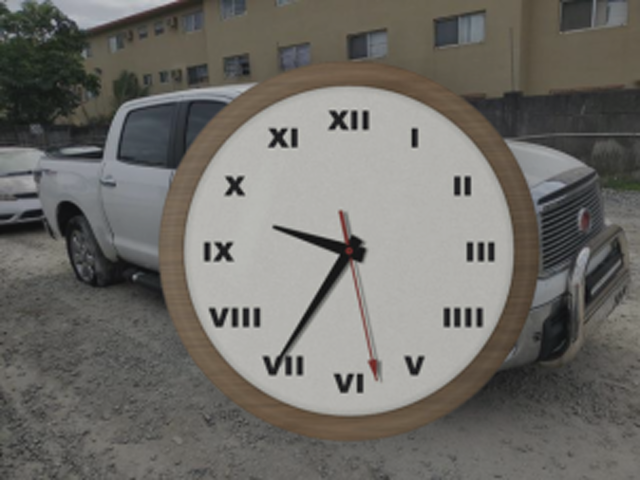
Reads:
9,35,28
